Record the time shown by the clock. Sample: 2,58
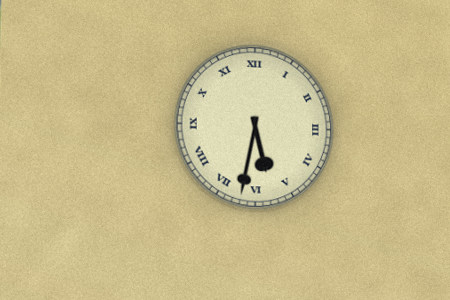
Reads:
5,32
